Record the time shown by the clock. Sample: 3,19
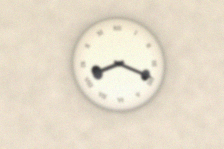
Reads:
8,19
